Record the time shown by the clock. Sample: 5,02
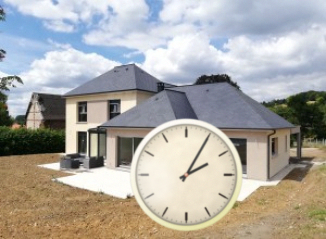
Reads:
2,05
